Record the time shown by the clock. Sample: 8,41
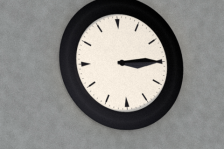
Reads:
3,15
